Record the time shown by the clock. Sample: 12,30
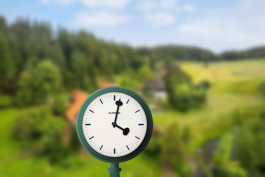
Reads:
4,02
